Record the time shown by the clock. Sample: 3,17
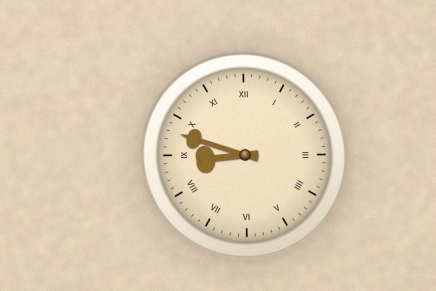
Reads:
8,48
